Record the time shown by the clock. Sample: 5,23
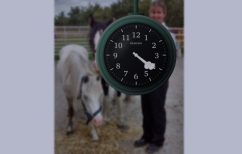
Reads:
4,21
